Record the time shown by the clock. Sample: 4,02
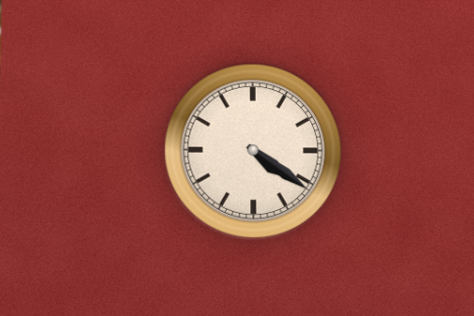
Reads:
4,21
